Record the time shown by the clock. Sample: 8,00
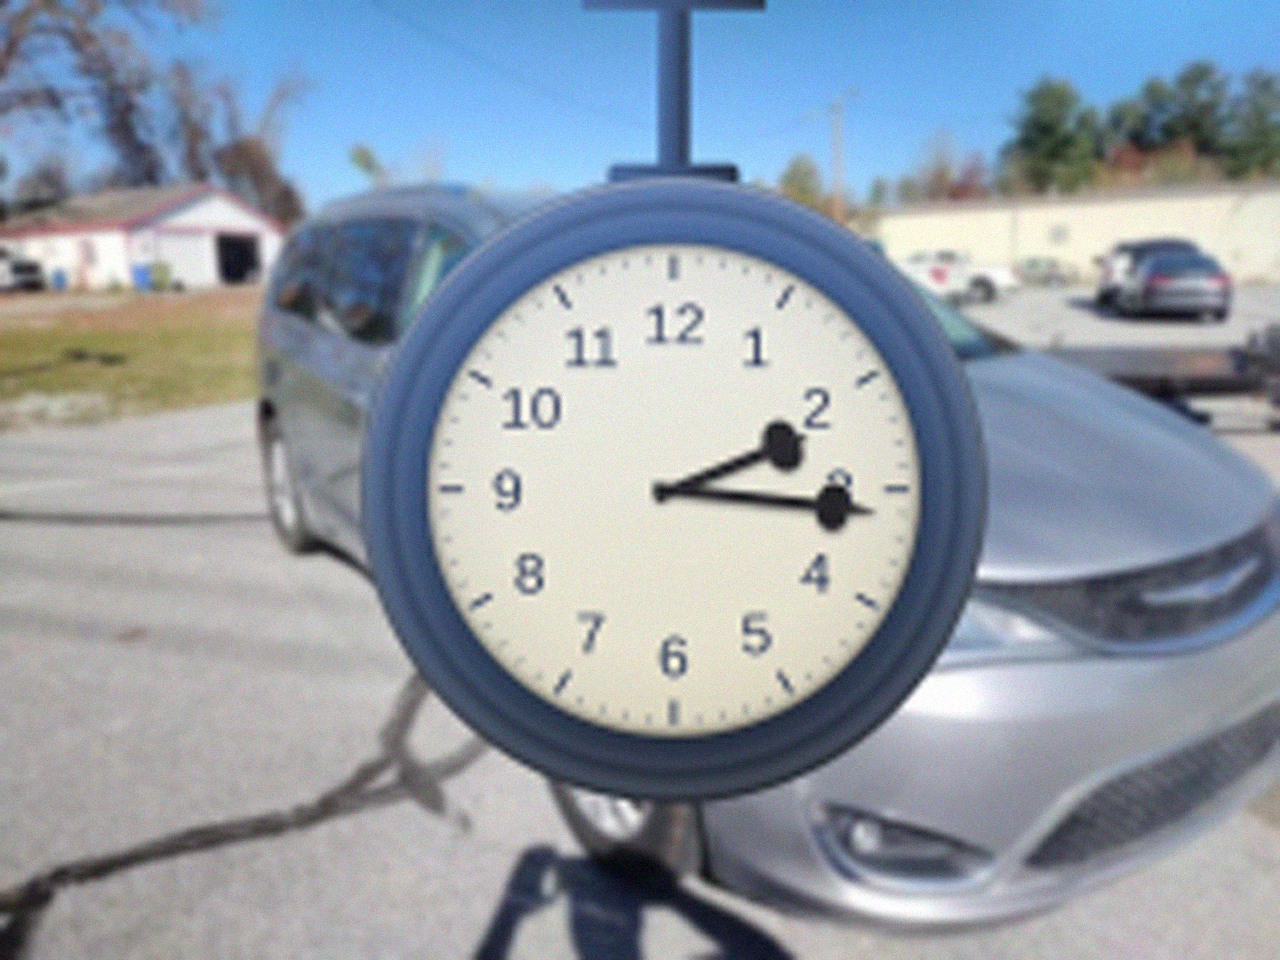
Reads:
2,16
